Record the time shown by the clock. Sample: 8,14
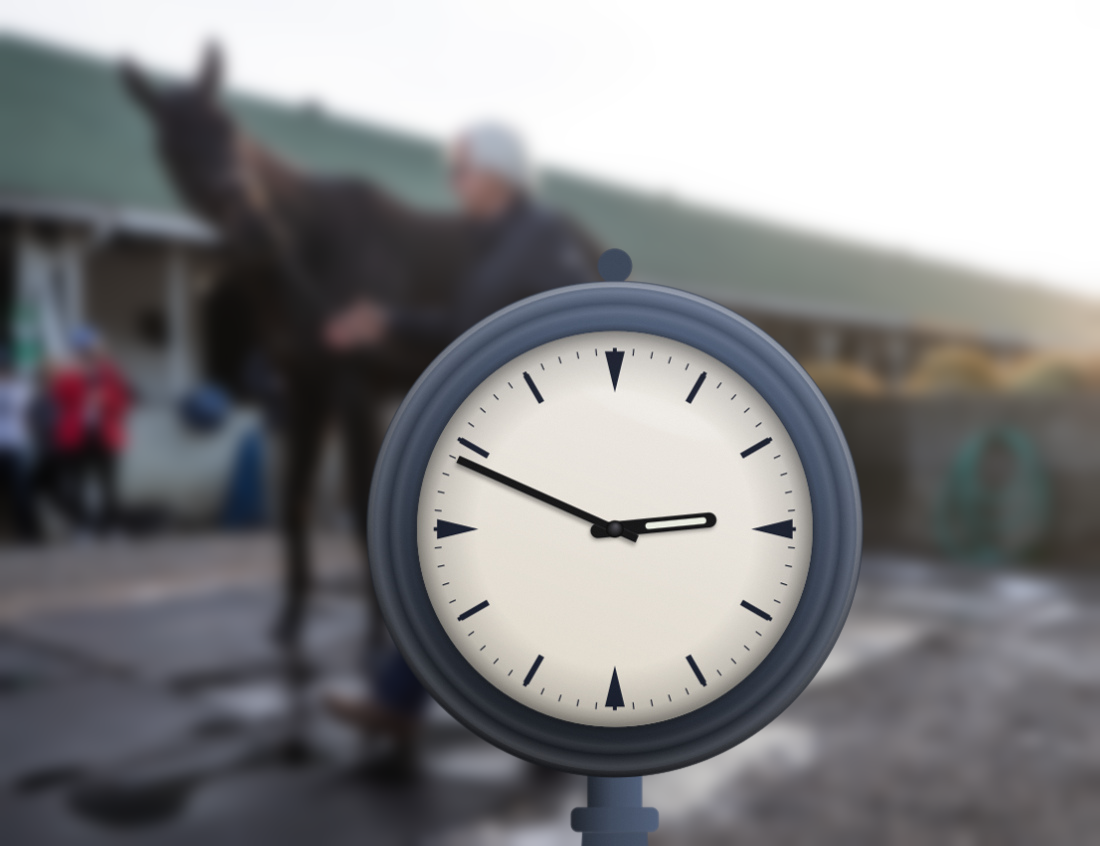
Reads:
2,49
